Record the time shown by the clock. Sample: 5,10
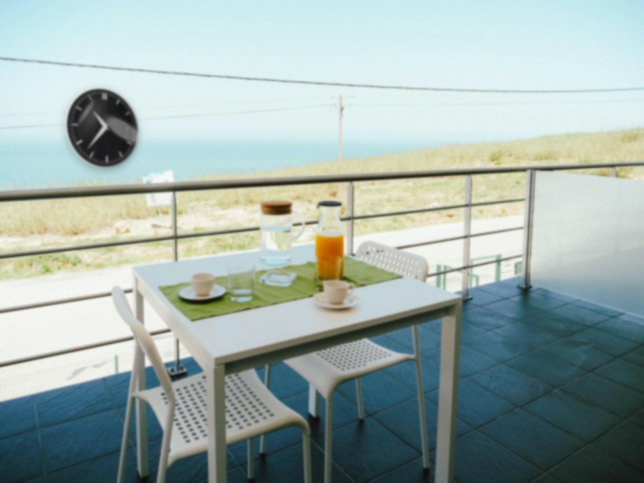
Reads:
10,37
